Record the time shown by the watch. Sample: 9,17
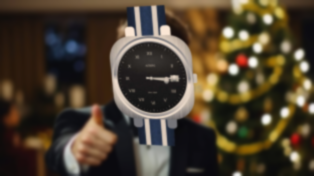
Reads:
3,15
